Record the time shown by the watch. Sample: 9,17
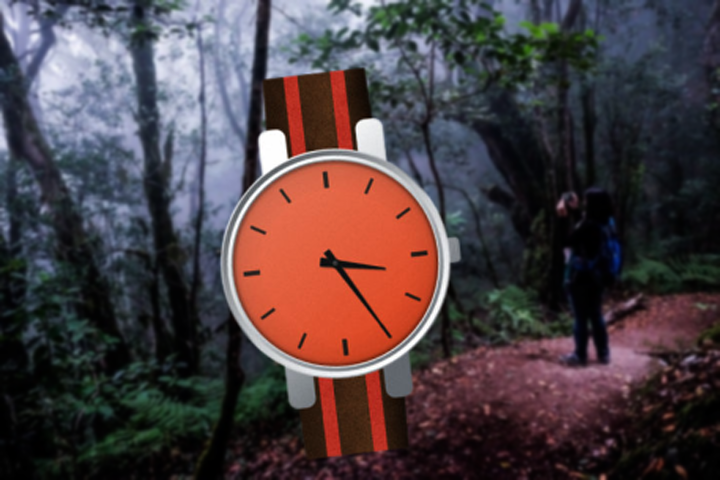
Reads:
3,25
